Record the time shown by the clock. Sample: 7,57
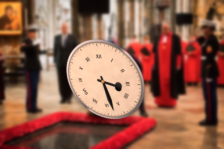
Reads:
3,28
